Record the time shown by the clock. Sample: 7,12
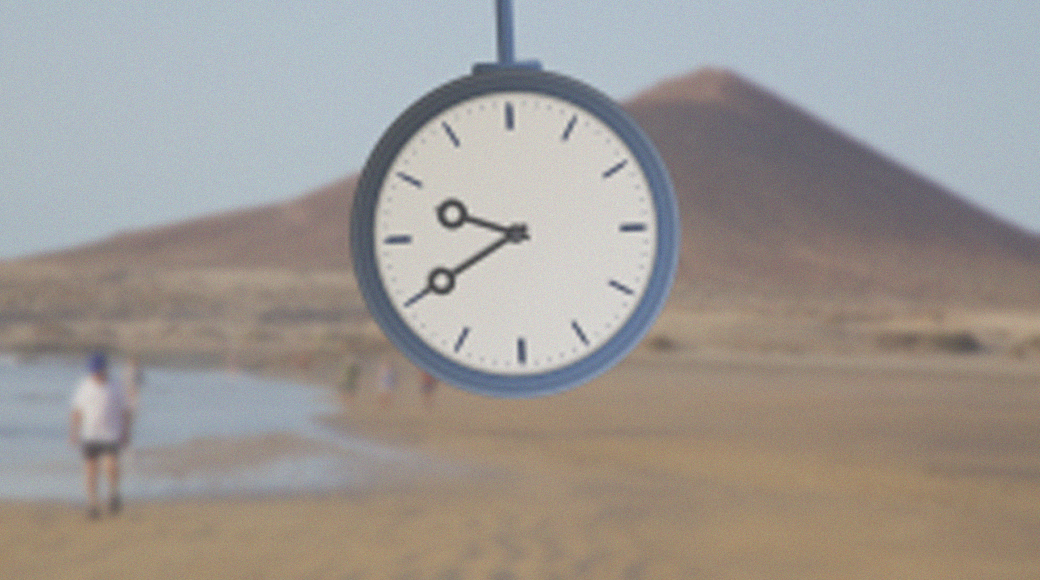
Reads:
9,40
